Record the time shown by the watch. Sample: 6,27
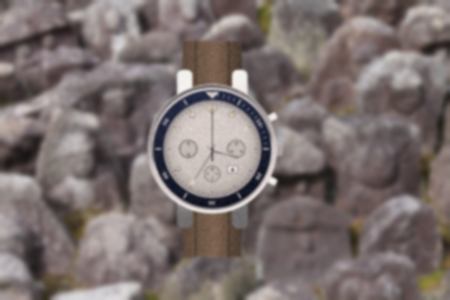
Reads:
3,35
